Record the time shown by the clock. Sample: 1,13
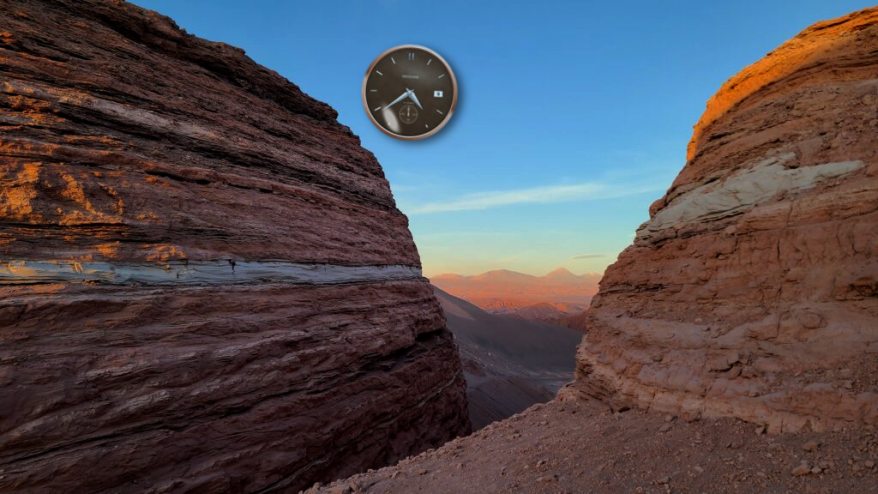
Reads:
4,39
